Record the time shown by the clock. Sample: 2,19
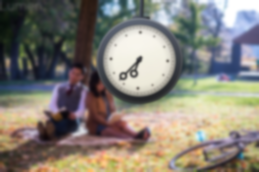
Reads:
6,37
